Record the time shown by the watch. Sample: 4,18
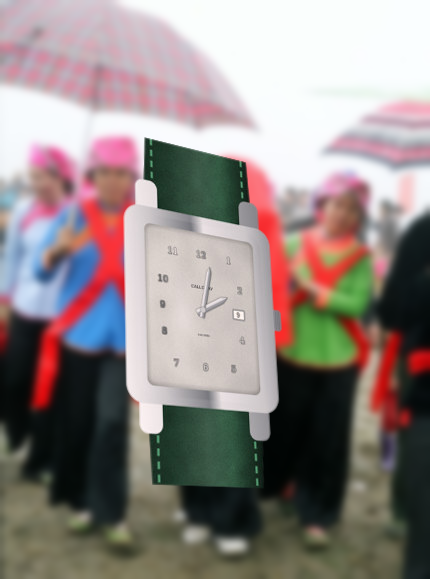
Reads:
2,02
